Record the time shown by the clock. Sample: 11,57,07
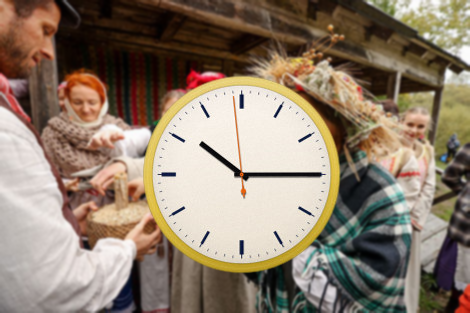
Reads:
10,14,59
